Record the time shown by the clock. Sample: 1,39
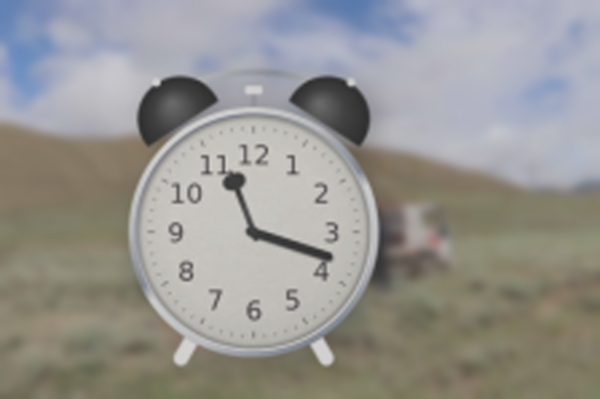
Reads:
11,18
